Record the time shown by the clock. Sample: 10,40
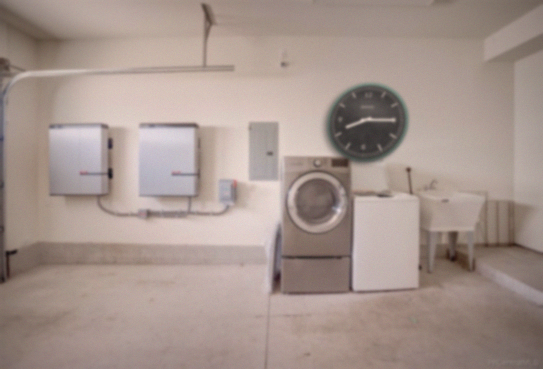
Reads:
8,15
